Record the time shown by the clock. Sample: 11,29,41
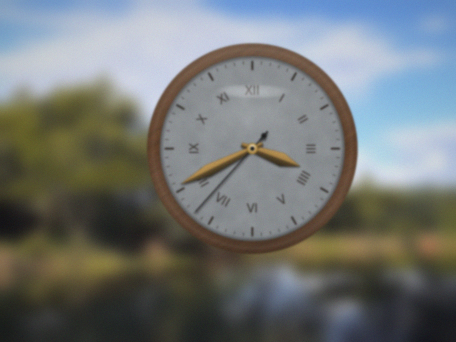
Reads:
3,40,37
